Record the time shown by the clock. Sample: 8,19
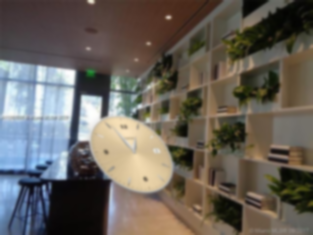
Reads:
12,56
